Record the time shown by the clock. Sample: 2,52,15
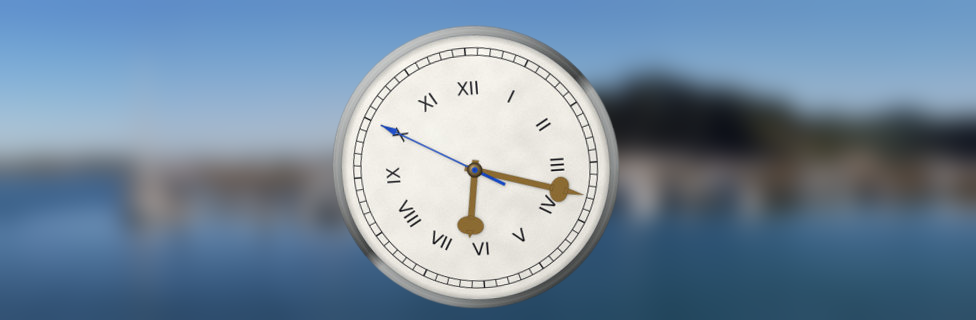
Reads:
6,17,50
